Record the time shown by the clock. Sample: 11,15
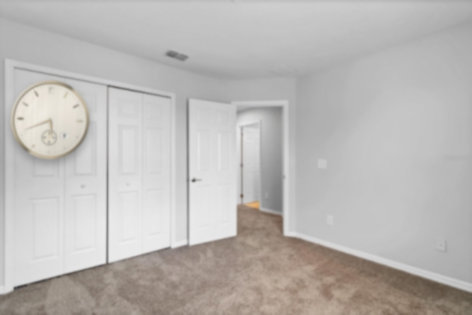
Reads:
5,41
